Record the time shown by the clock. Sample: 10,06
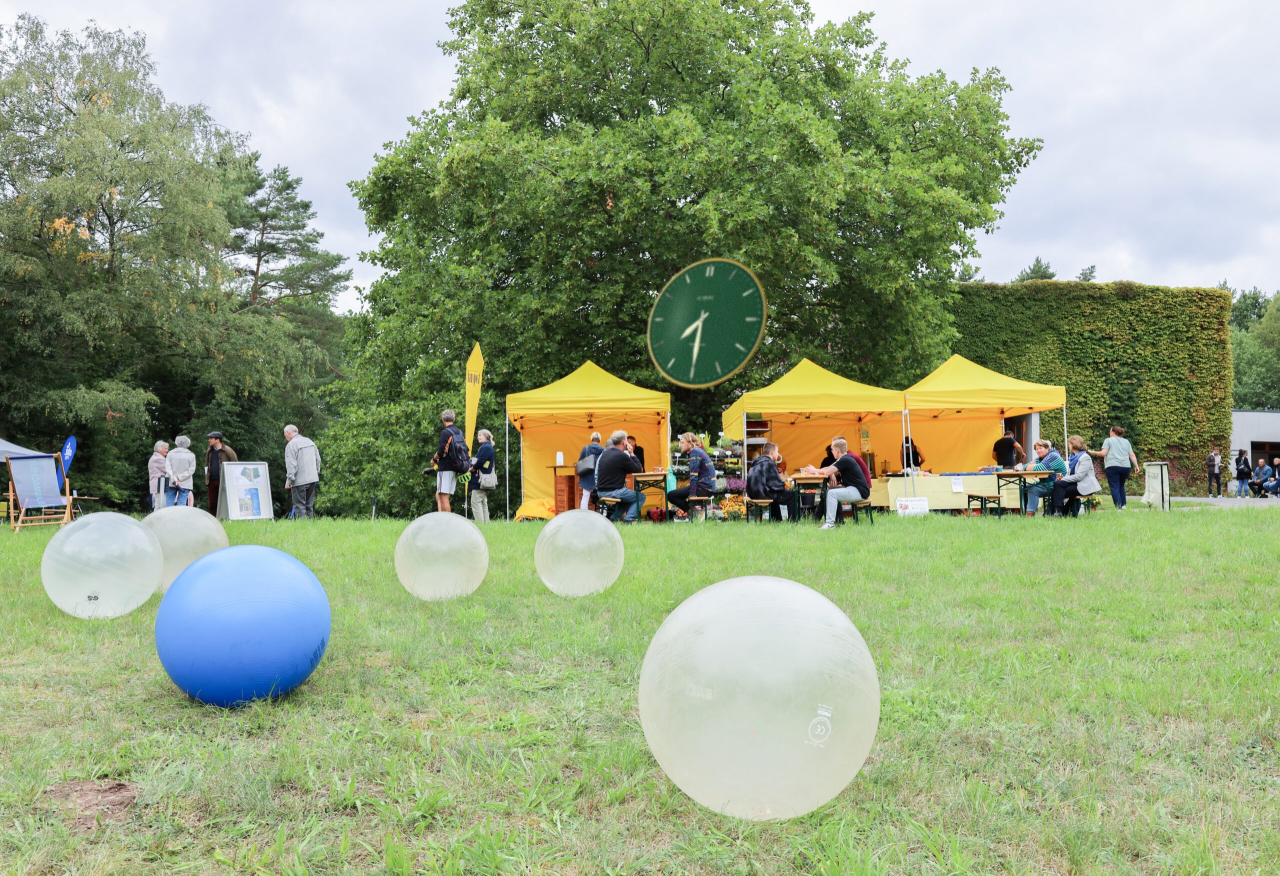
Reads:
7,30
